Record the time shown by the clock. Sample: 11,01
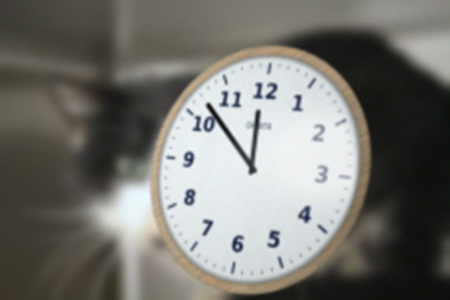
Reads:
11,52
